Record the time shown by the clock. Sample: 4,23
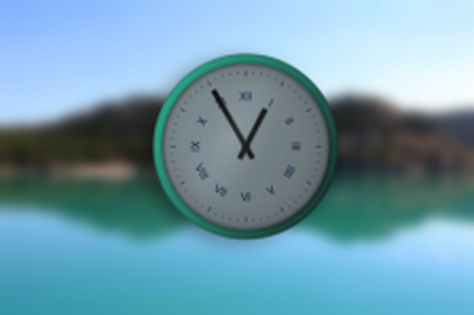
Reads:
12,55
